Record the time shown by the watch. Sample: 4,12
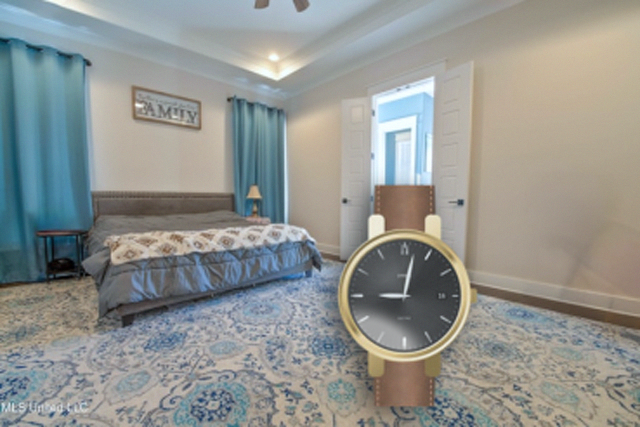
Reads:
9,02
